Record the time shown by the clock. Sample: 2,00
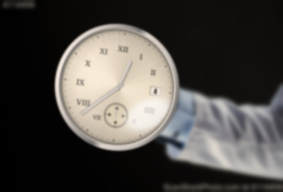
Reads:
12,38
